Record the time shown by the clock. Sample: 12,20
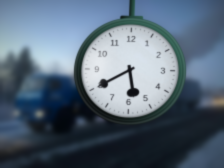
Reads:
5,40
